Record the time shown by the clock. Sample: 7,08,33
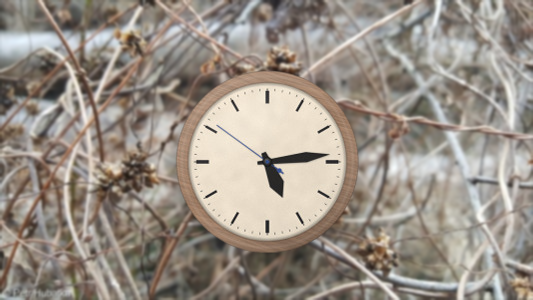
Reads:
5,13,51
